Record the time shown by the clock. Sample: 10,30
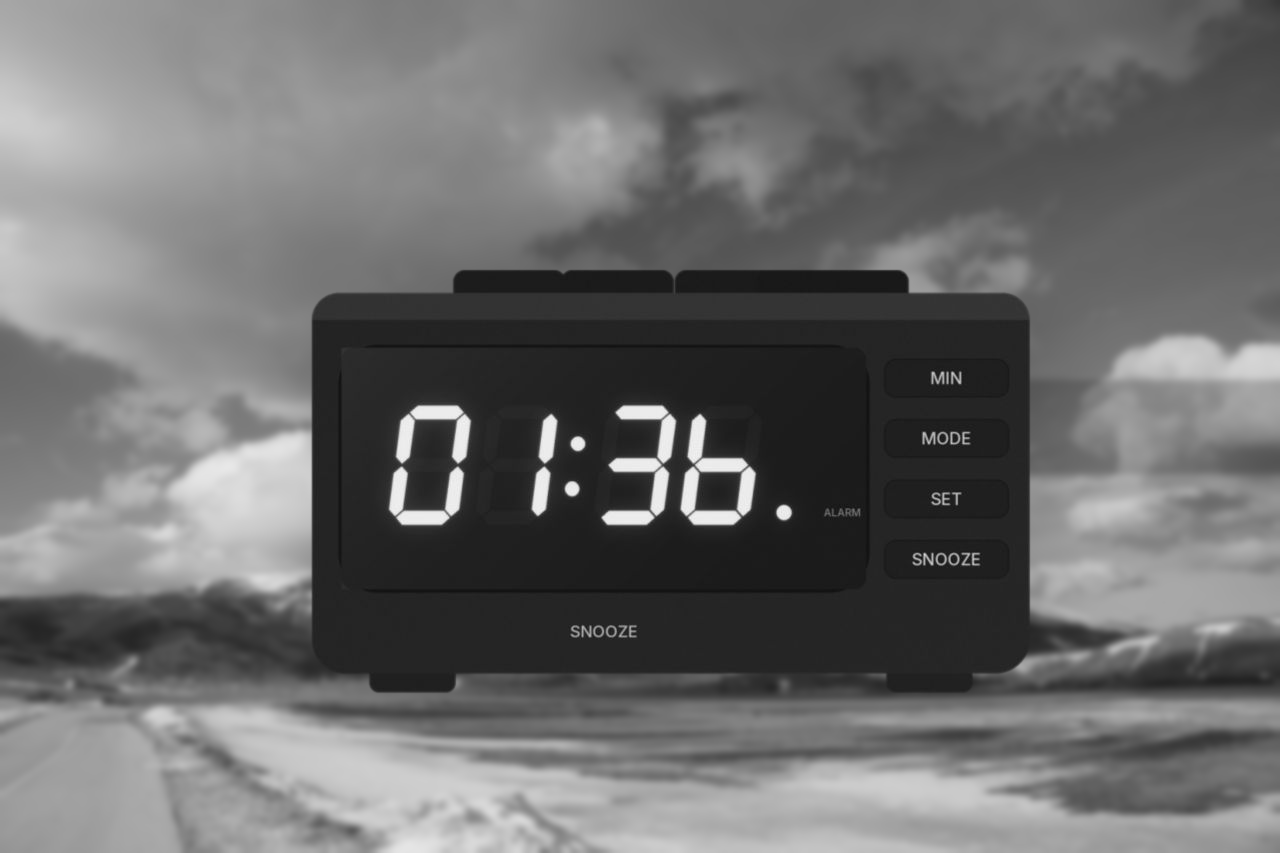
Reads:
1,36
